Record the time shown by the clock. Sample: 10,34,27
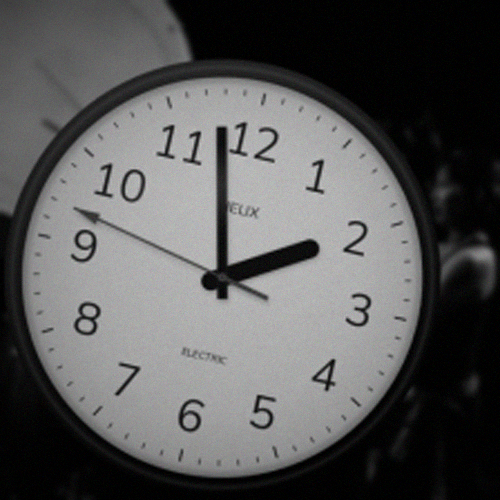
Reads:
1,57,47
